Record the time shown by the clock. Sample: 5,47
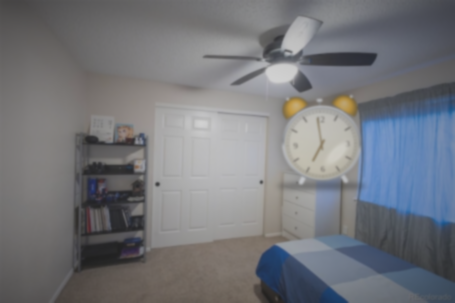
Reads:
6,59
